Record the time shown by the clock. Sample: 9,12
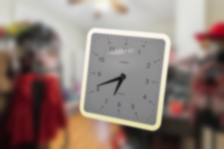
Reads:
6,41
